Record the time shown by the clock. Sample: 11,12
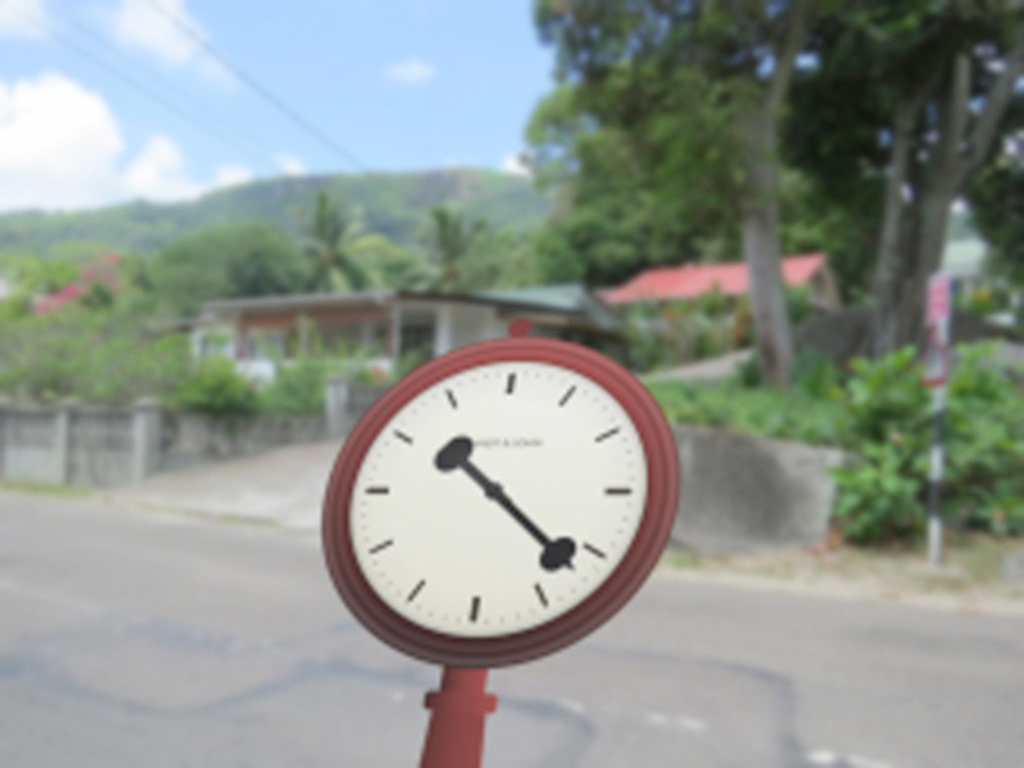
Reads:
10,22
